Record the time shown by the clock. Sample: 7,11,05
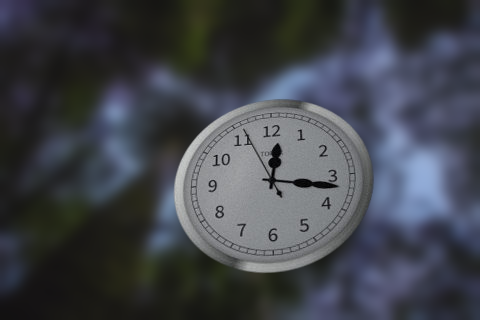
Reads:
12,16,56
